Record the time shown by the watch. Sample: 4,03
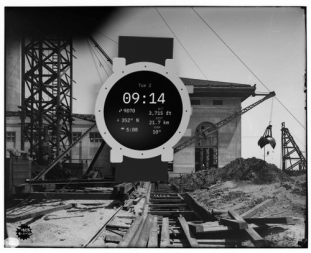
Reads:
9,14
